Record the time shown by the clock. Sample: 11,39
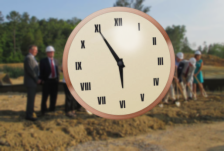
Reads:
5,55
